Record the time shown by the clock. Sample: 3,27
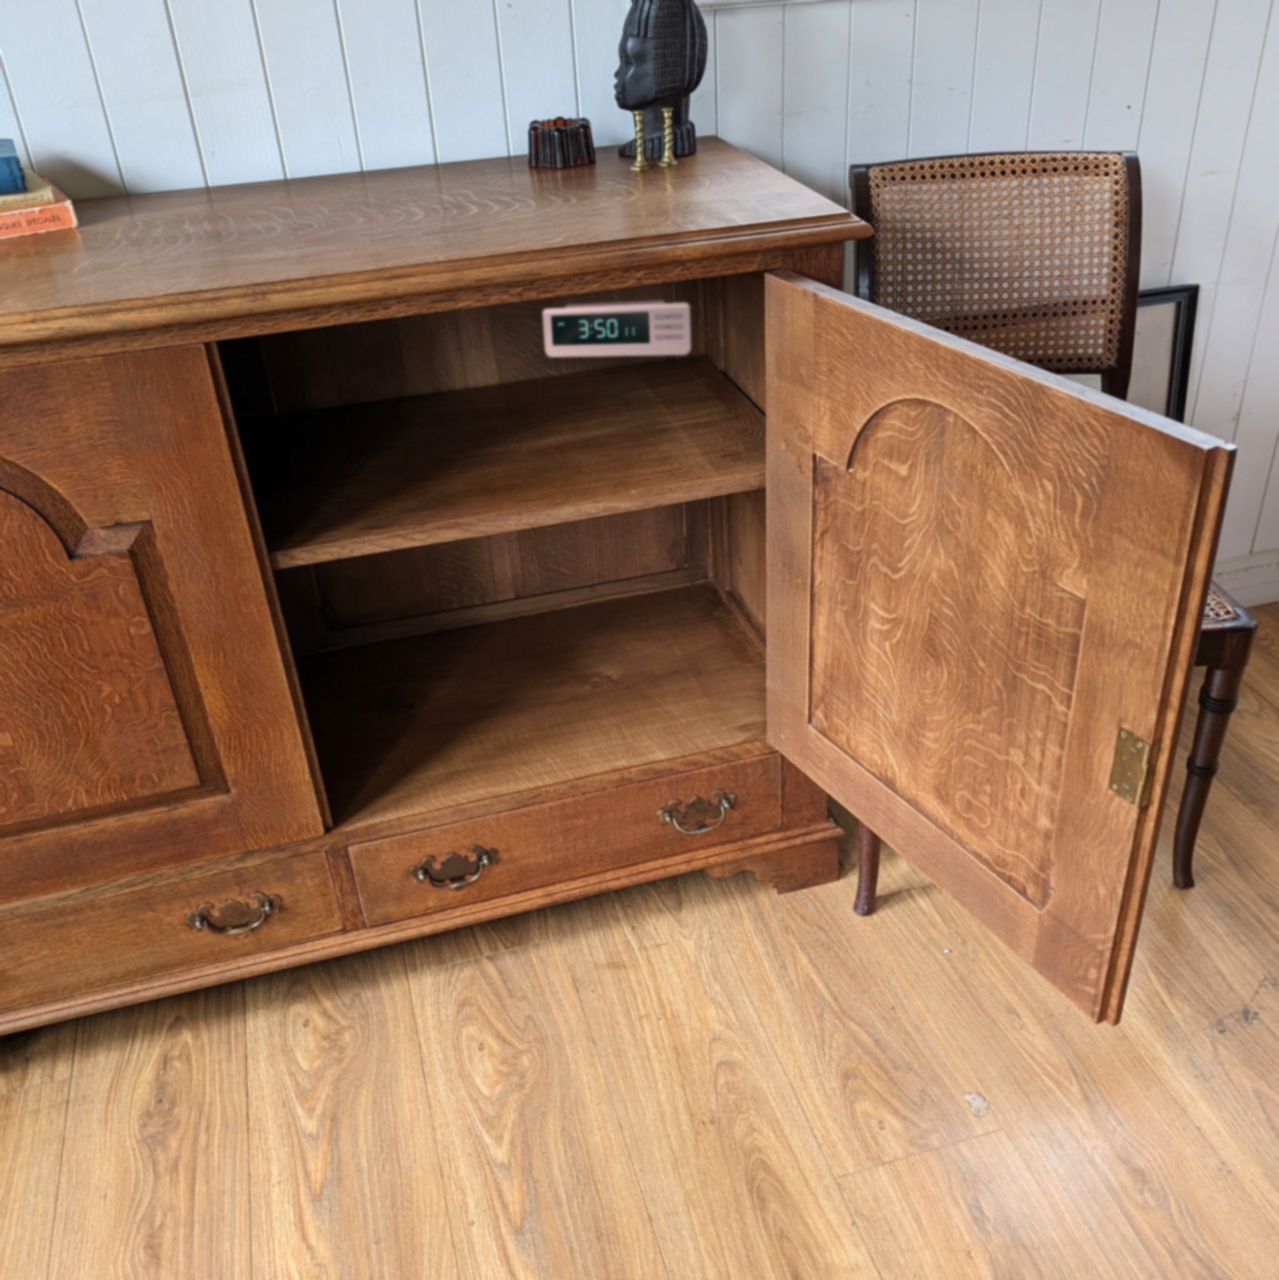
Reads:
3,50
